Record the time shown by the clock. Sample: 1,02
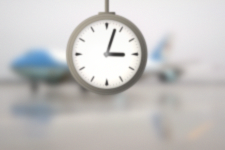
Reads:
3,03
